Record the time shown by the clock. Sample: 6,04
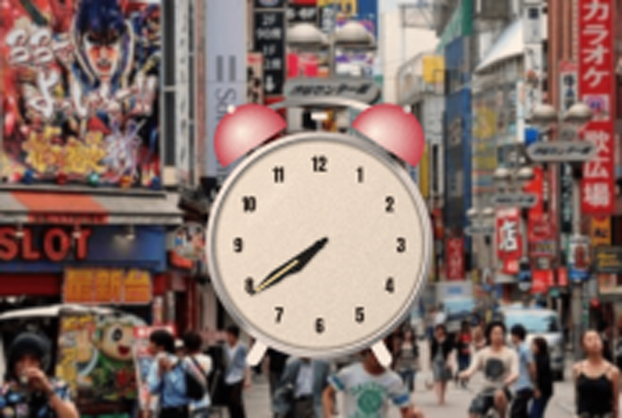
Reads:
7,39
